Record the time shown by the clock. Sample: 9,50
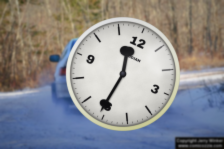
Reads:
11,31
